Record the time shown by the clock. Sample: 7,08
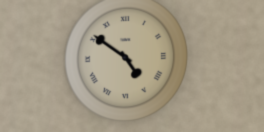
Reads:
4,51
